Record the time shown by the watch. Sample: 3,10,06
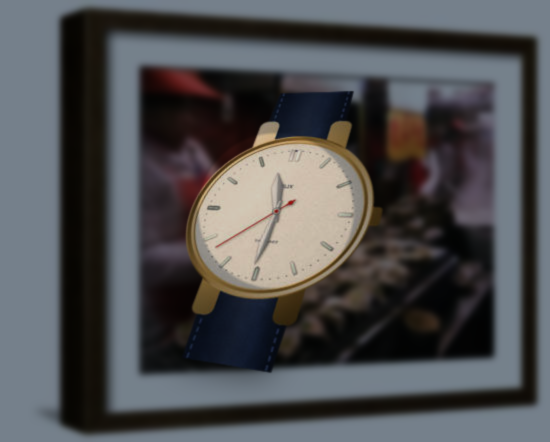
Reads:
11,30,38
